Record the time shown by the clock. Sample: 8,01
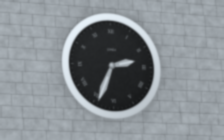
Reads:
2,34
